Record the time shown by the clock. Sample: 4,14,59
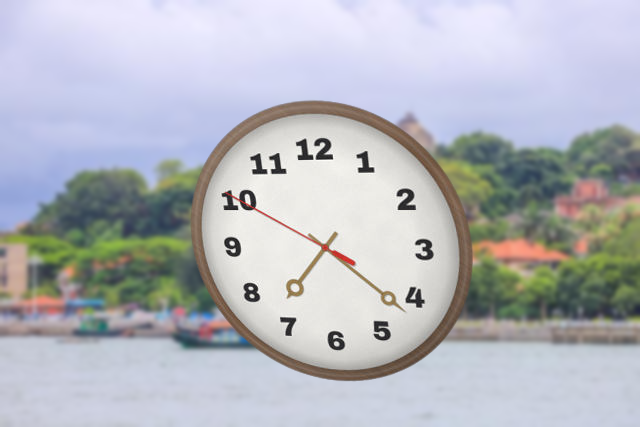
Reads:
7,21,50
